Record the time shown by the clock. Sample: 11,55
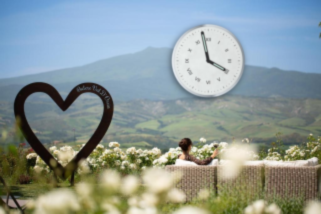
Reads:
3,58
